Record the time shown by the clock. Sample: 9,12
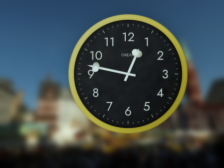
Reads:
12,47
